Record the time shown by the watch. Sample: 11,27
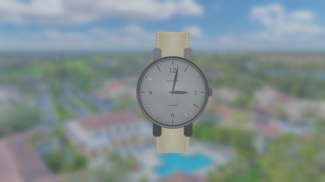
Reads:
3,02
